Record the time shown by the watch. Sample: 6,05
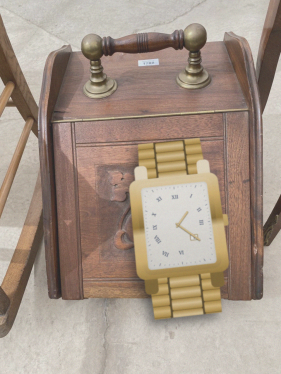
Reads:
1,22
